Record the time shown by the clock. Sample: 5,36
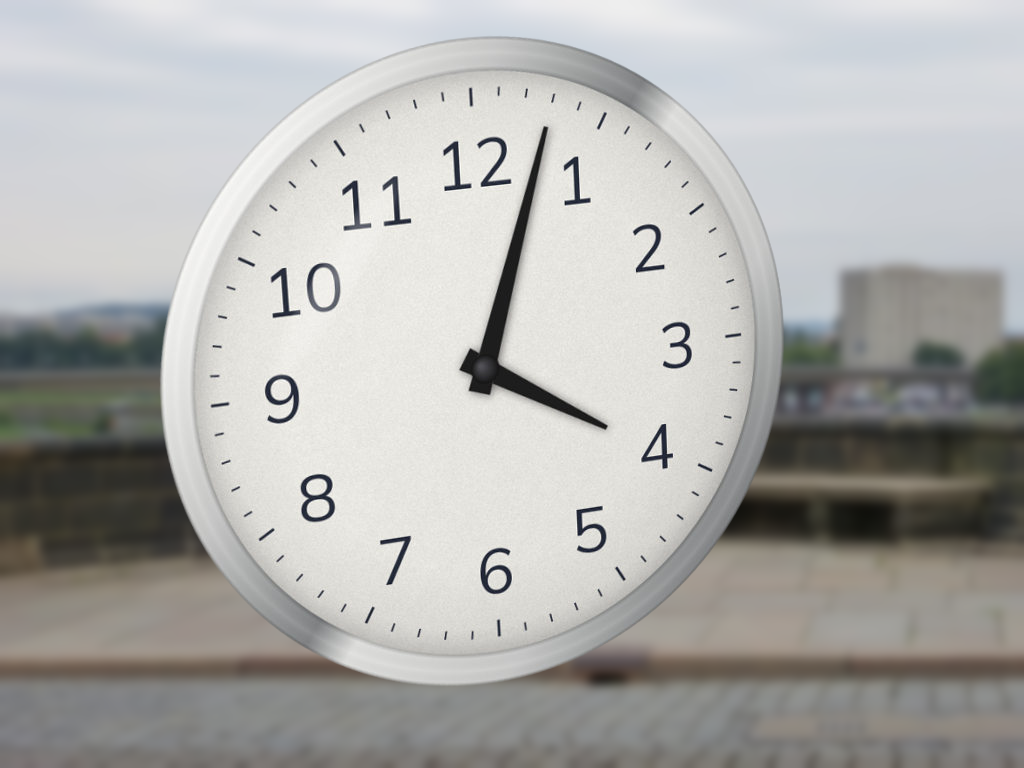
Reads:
4,03
